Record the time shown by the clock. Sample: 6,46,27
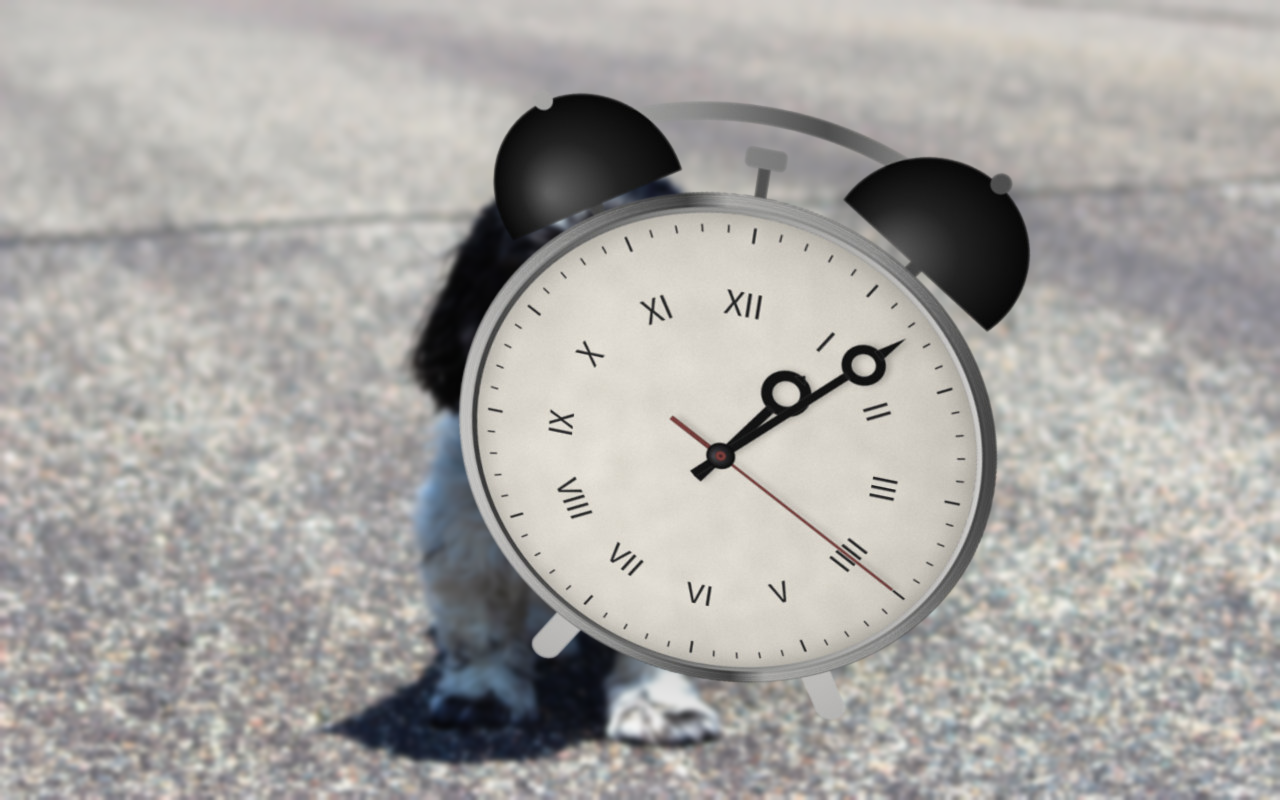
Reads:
1,07,20
